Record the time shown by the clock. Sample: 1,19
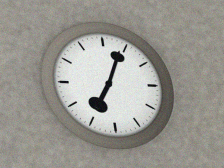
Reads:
7,04
